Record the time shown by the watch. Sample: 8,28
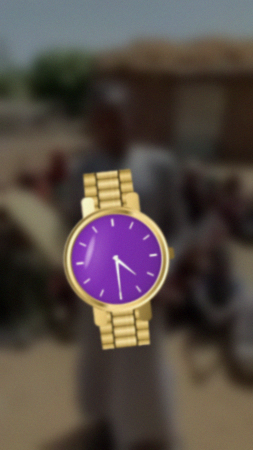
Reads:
4,30
